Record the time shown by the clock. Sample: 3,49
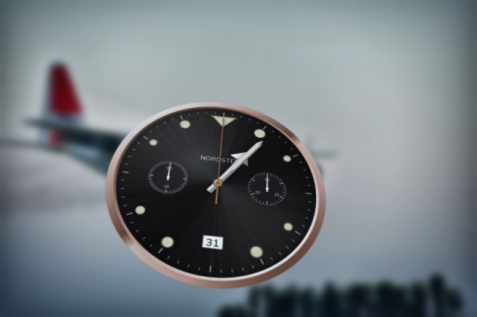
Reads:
1,06
